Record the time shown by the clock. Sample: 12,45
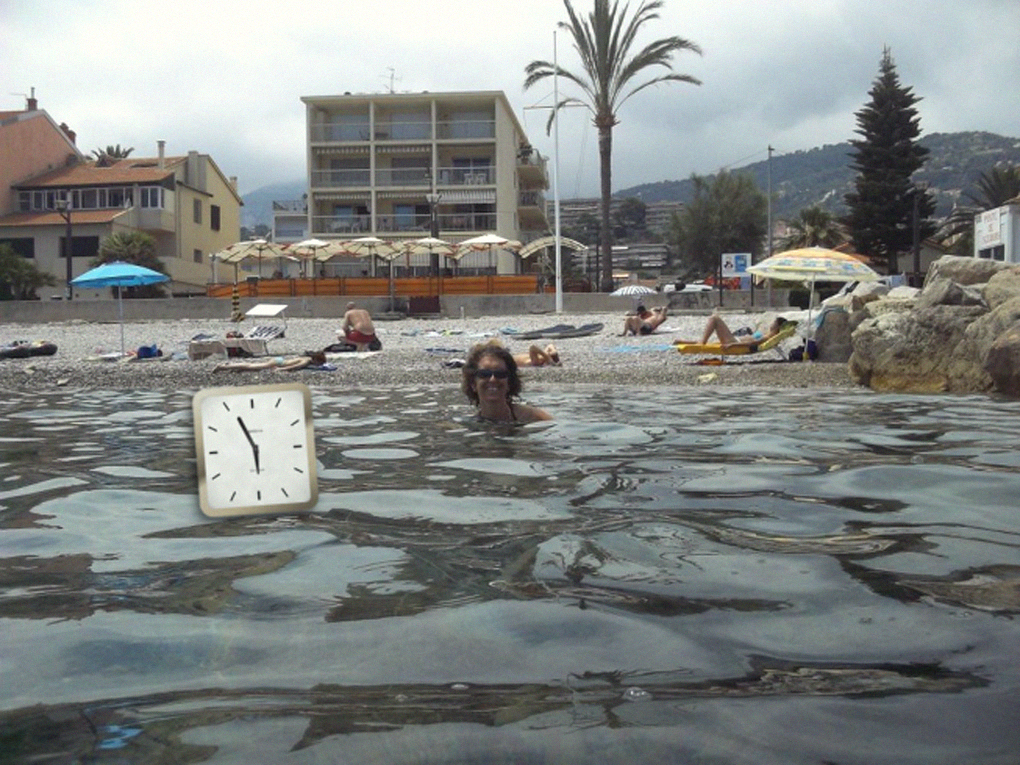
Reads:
5,56
